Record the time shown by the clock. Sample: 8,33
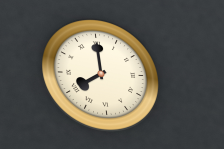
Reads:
8,00
